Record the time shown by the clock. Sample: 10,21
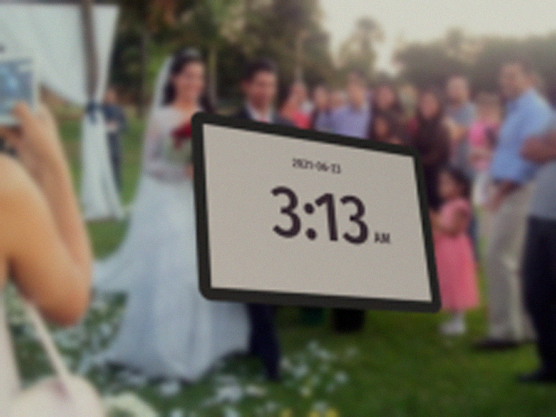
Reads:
3,13
